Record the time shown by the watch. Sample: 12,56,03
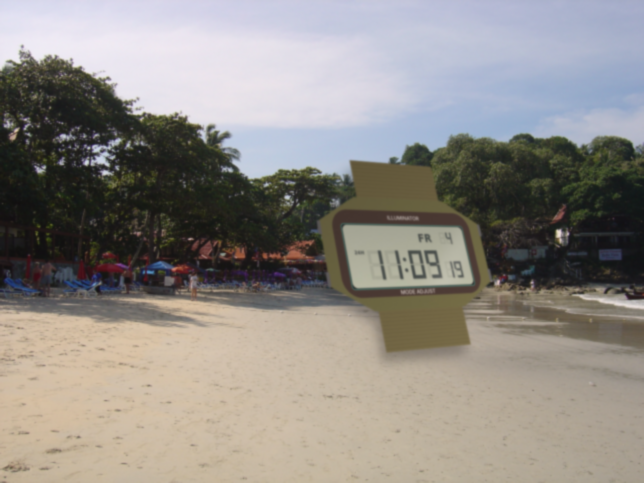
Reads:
11,09,19
